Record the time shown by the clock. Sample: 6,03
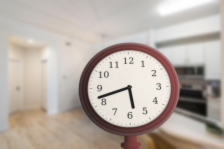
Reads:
5,42
